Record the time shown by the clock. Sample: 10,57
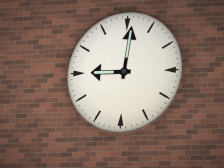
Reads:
9,01
